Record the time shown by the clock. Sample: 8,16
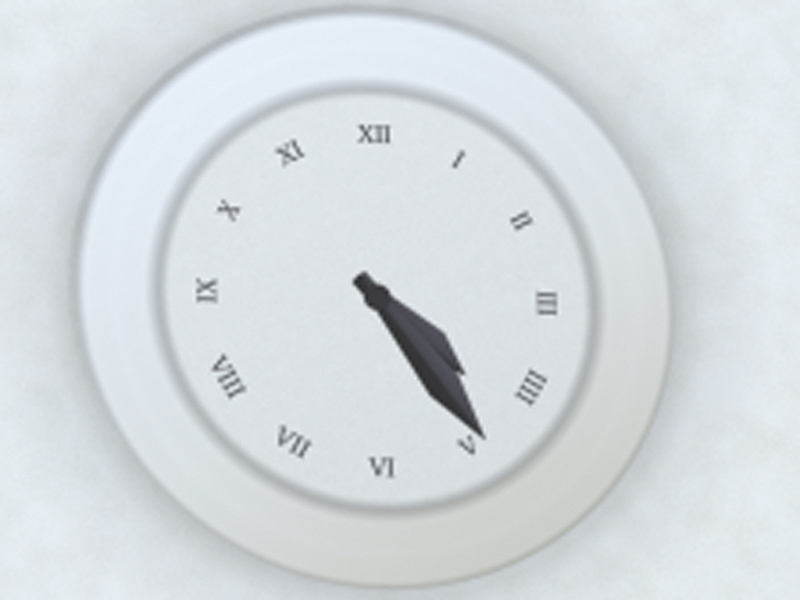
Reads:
4,24
